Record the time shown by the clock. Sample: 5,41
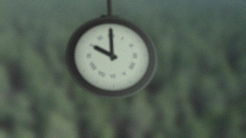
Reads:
10,00
